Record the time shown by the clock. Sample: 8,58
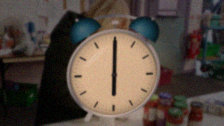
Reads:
6,00
